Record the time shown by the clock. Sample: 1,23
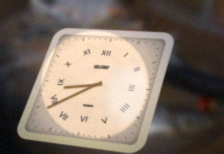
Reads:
8,39
